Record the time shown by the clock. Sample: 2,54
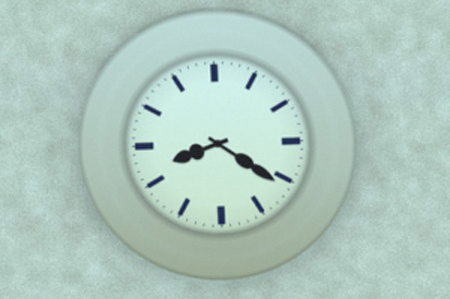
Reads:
8,21
